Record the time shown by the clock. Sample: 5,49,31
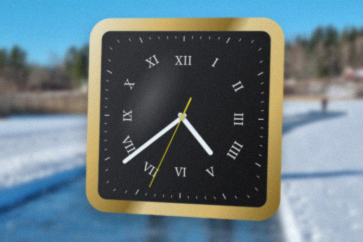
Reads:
4,38,34
